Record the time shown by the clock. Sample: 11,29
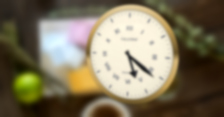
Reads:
5,21
